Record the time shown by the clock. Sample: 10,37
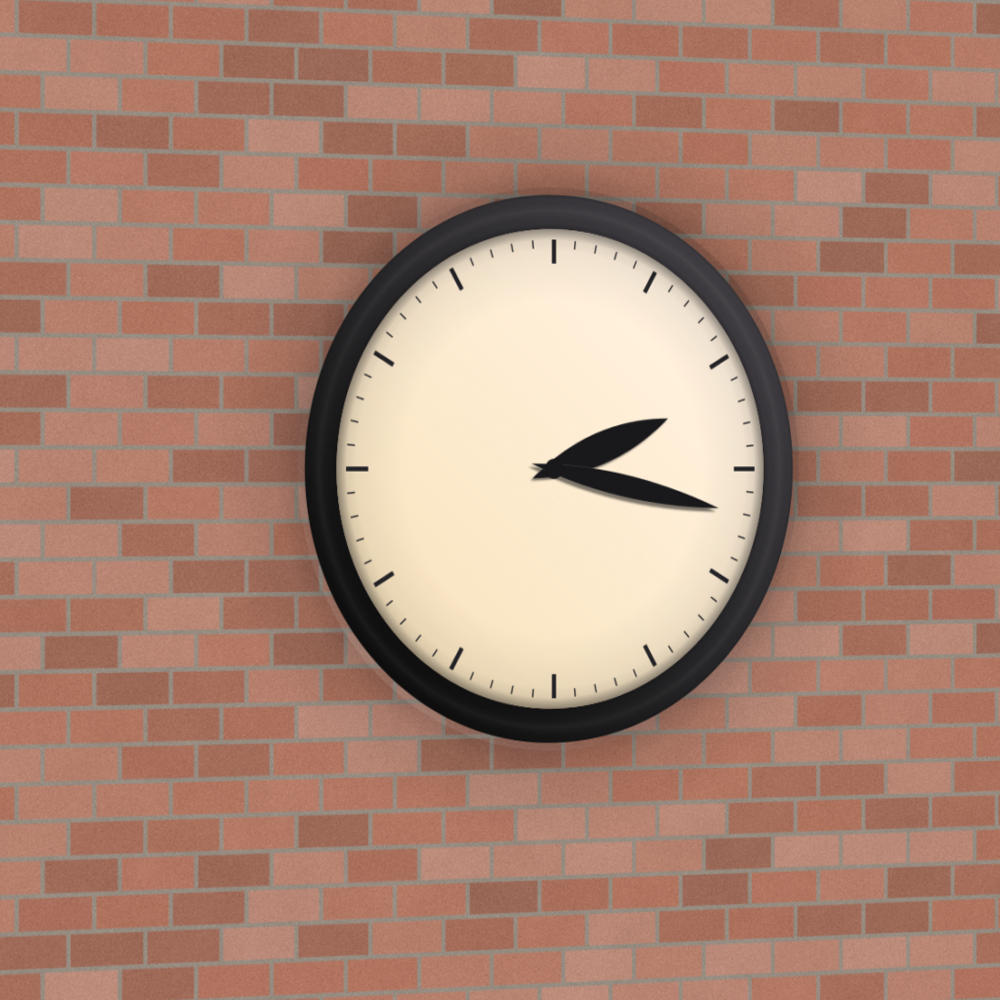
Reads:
2,17
